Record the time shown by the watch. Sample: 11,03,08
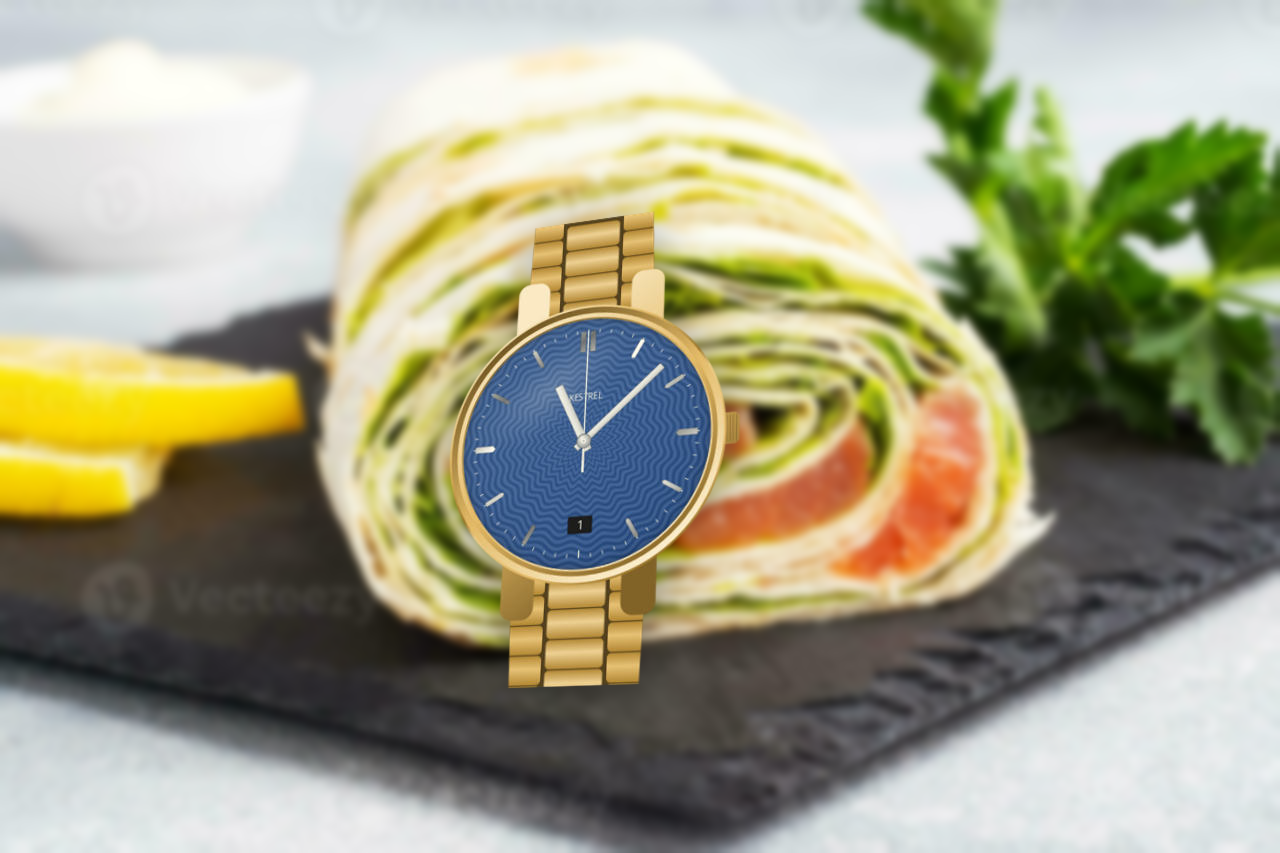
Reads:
11,08,00
